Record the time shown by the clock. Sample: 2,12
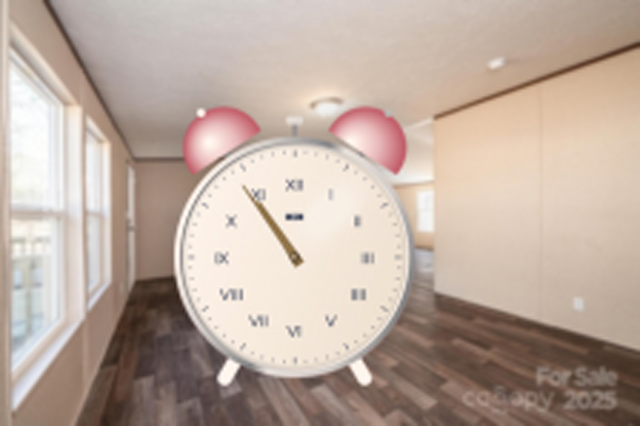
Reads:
10,54
